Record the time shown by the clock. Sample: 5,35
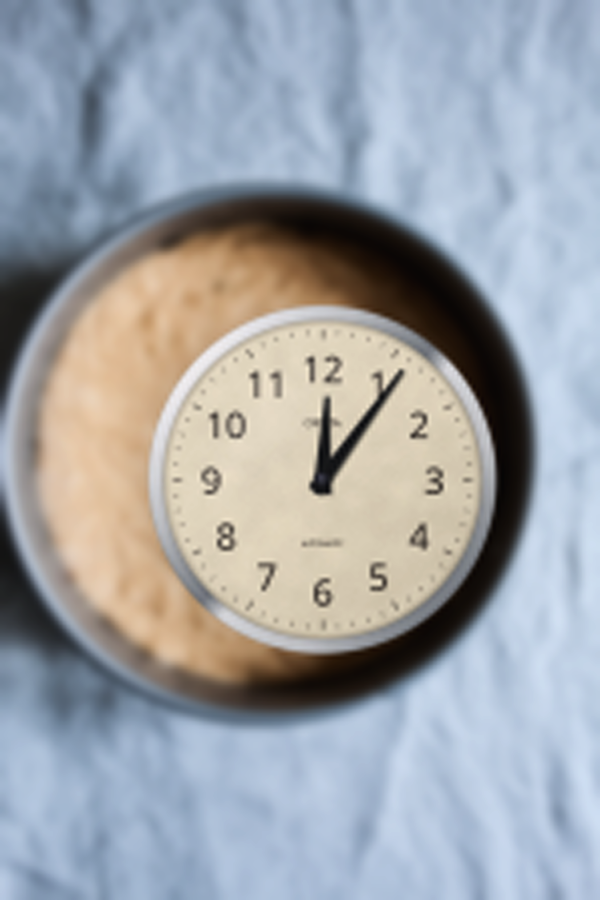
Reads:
12,06
